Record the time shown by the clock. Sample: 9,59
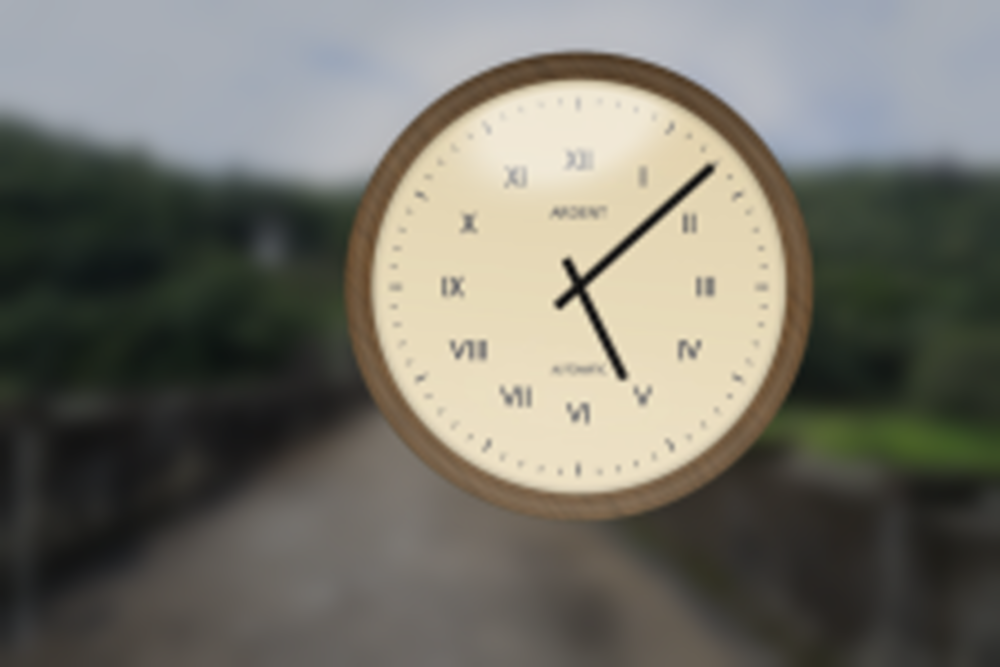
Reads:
5,08
